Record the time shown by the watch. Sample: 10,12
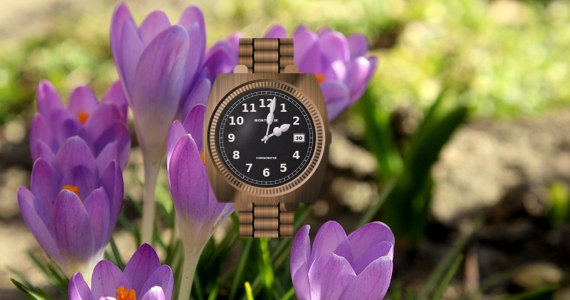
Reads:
2,02
